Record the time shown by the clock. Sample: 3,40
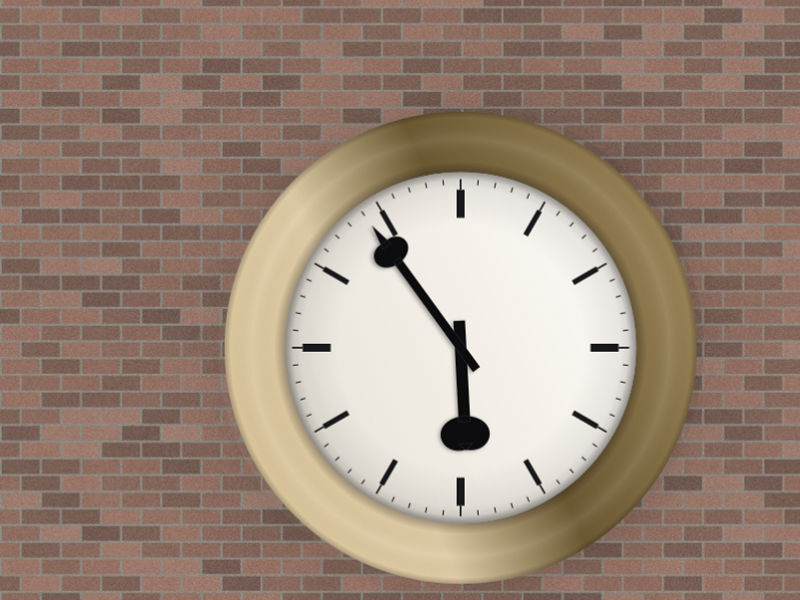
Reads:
5,54
